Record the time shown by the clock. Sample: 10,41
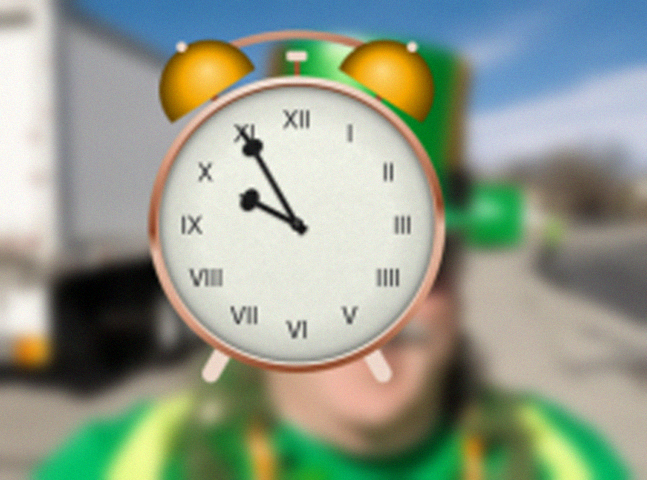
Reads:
9,55
